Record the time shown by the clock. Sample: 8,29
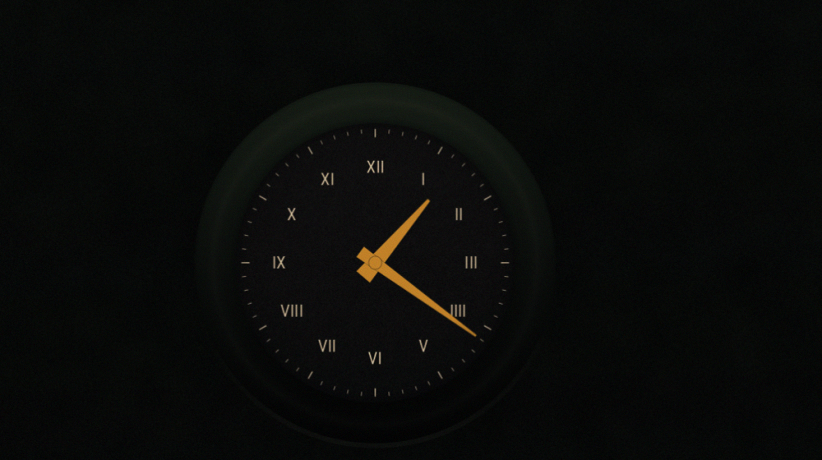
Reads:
1,21
